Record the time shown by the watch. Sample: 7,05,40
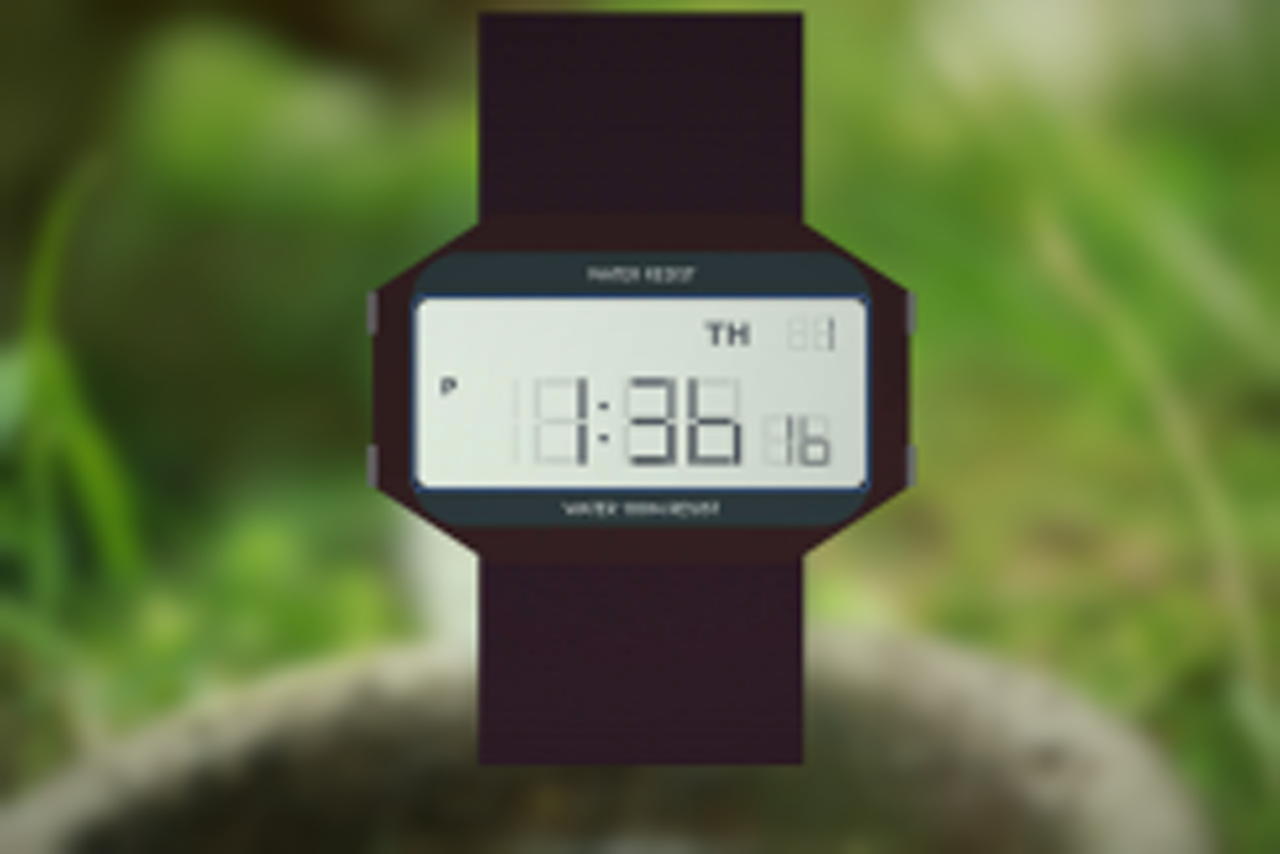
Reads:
1,36,16
